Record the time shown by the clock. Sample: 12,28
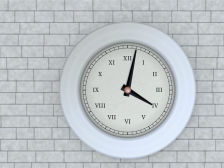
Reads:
4,02
